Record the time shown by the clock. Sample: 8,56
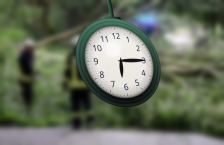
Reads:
6,15
